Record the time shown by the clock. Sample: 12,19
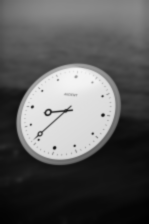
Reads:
8,36
